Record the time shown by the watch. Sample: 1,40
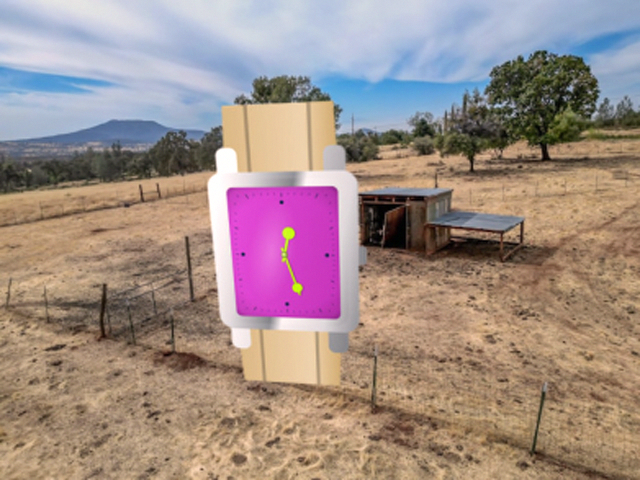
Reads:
12,27
